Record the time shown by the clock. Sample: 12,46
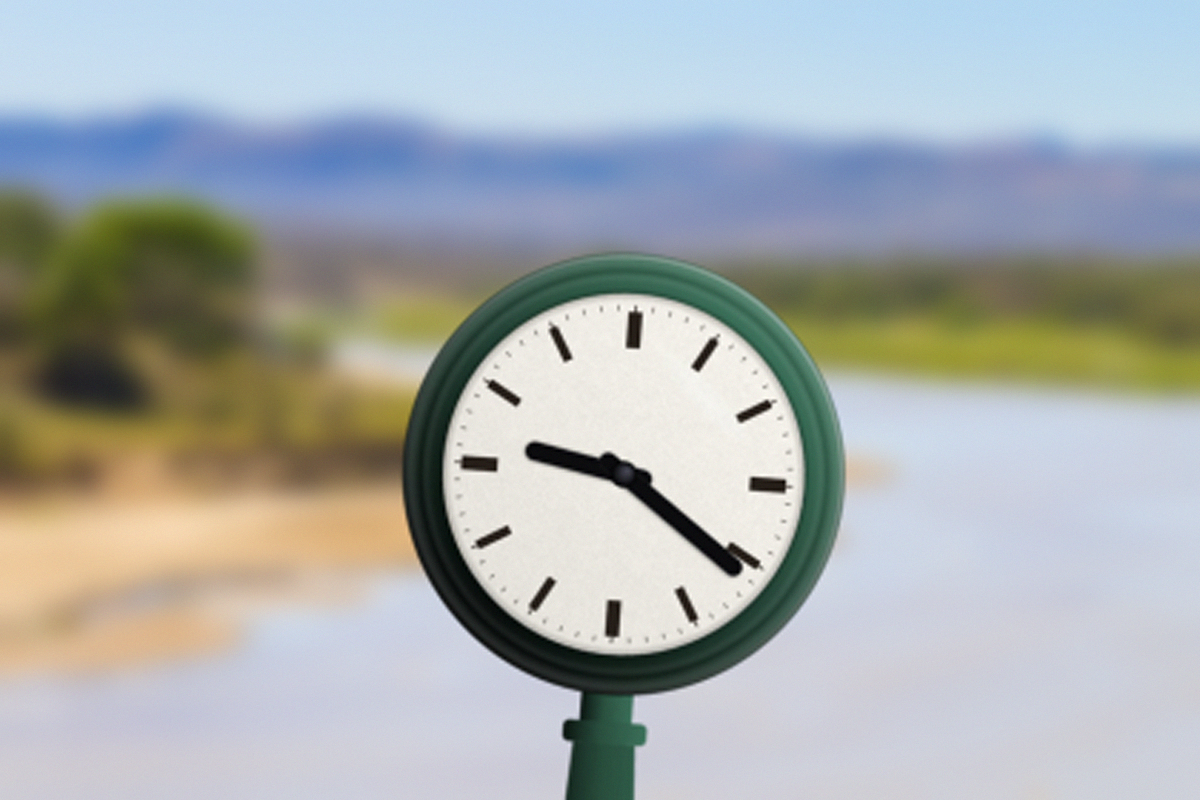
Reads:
9,21
